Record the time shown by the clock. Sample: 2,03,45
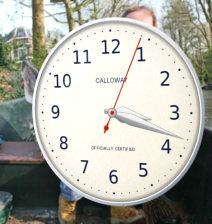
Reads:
3,18,04
